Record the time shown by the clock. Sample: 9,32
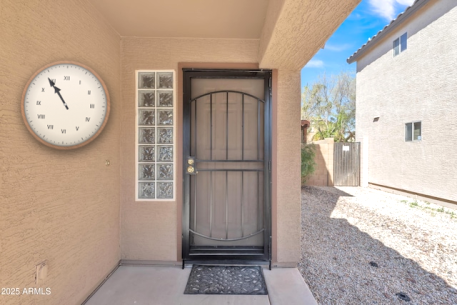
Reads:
10,54
